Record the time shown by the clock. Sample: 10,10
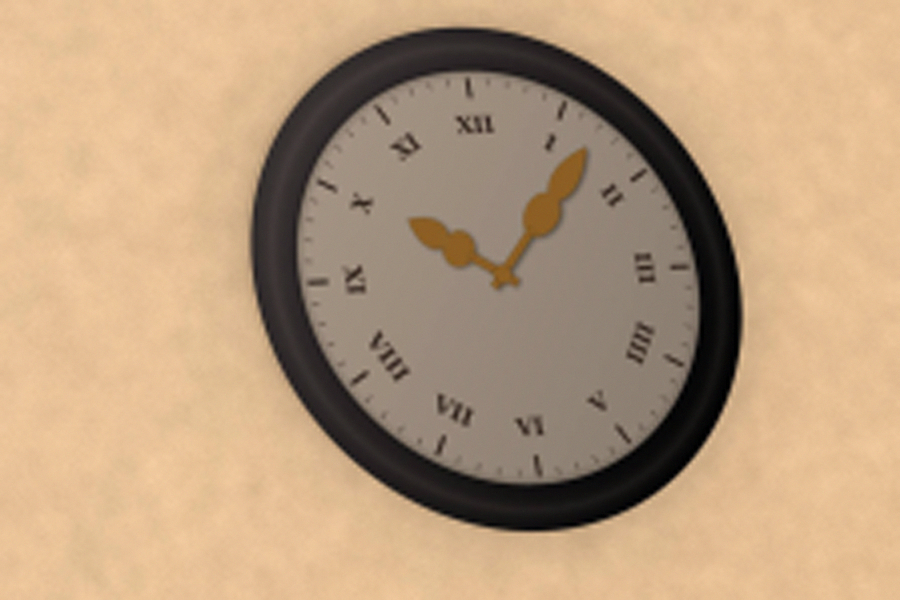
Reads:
10,07
